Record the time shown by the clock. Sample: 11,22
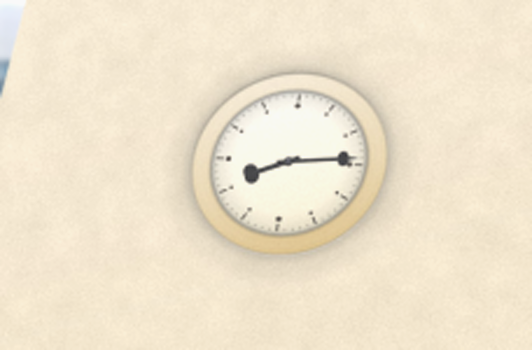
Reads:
8,14
